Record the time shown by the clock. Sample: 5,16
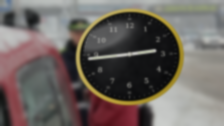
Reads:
2,44
